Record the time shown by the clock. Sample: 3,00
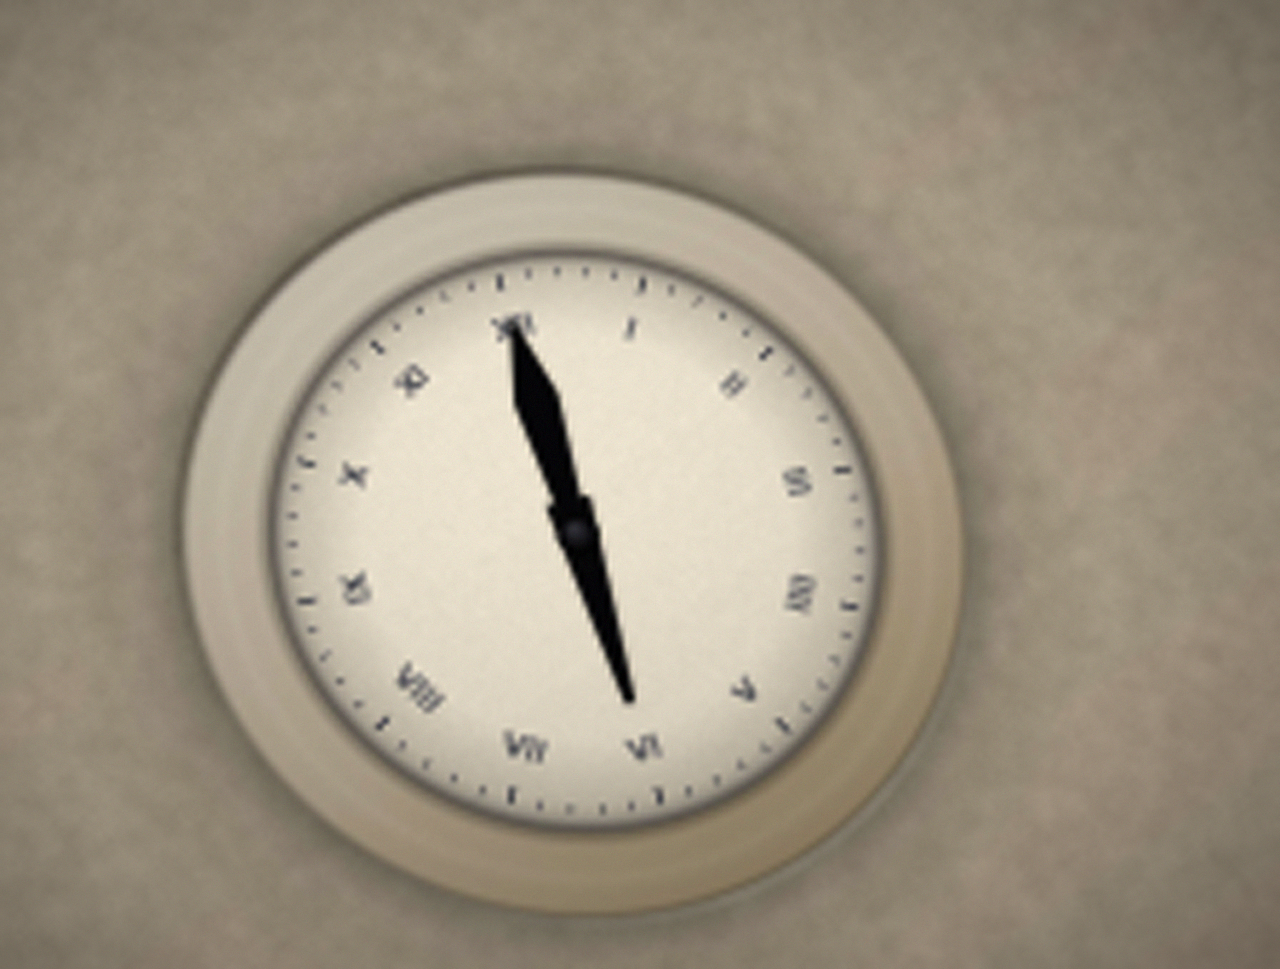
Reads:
6,00
